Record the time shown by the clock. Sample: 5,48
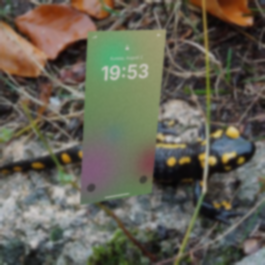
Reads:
19,53
